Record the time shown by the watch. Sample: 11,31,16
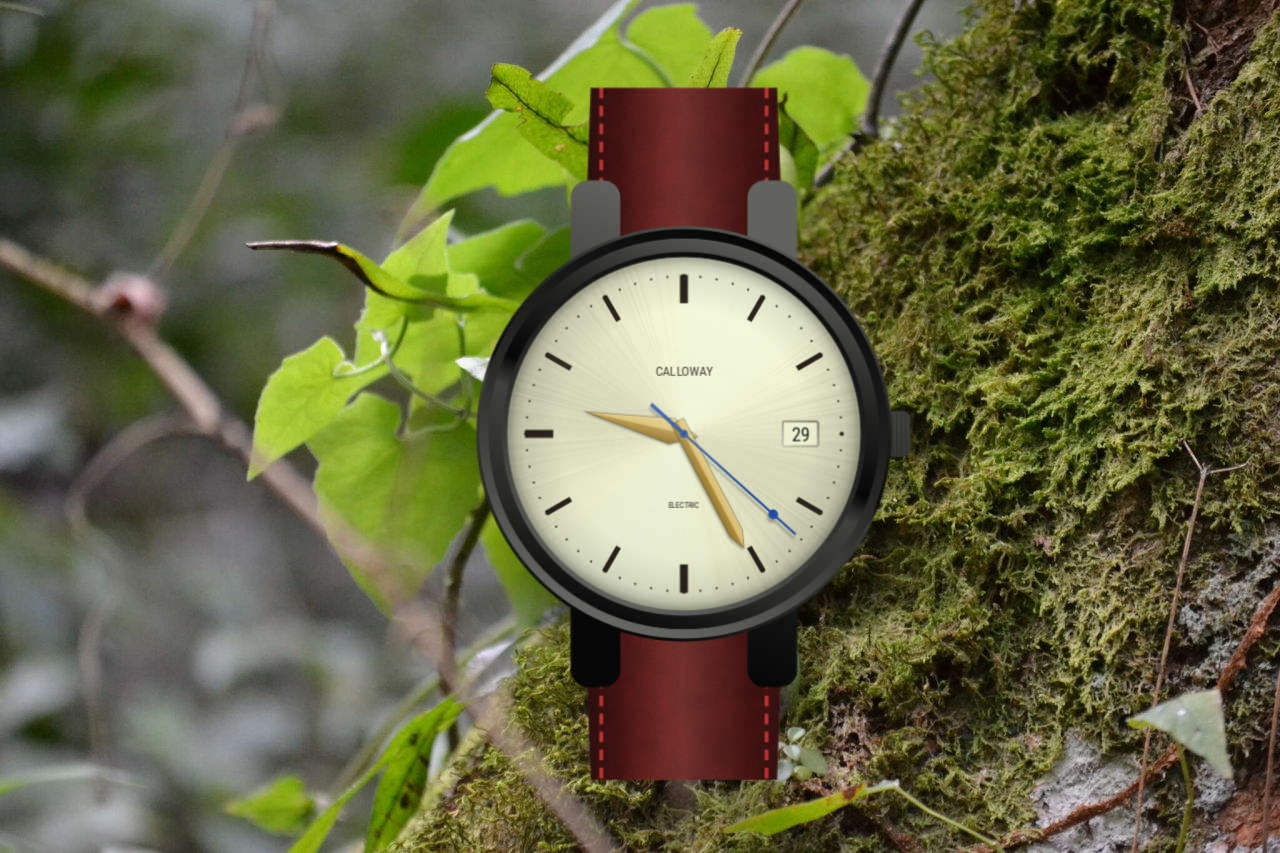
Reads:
9,25,22
